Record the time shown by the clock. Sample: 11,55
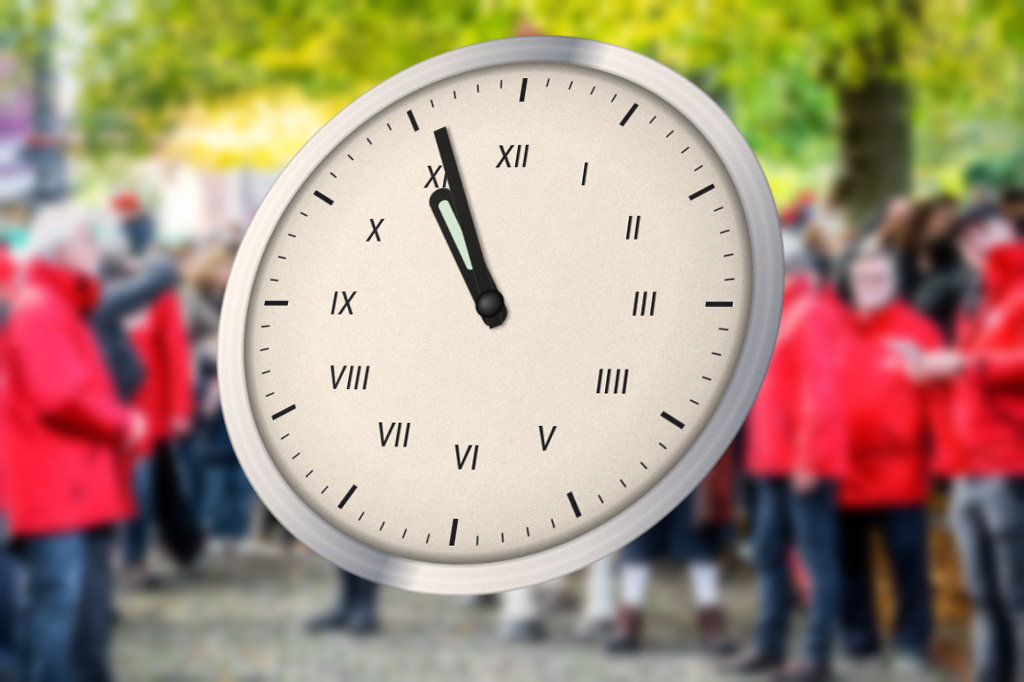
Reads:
10,56
